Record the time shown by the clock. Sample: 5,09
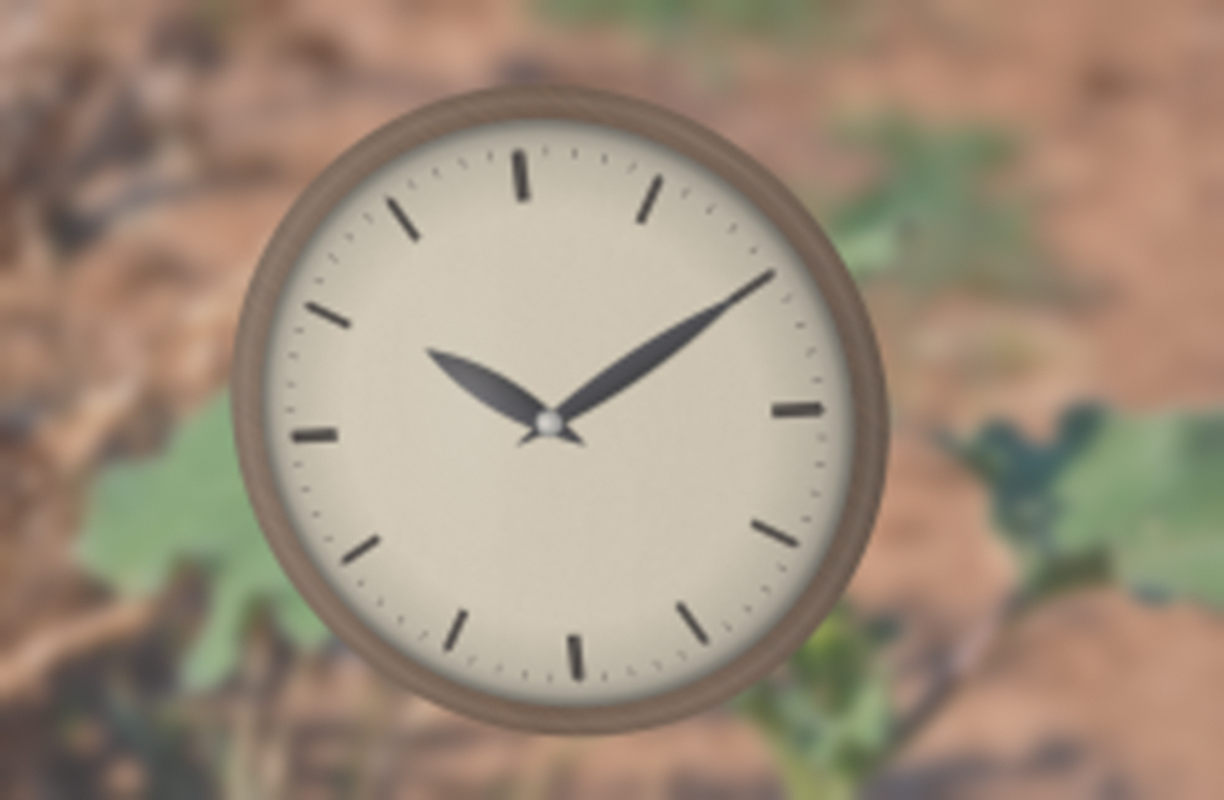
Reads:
10,10
